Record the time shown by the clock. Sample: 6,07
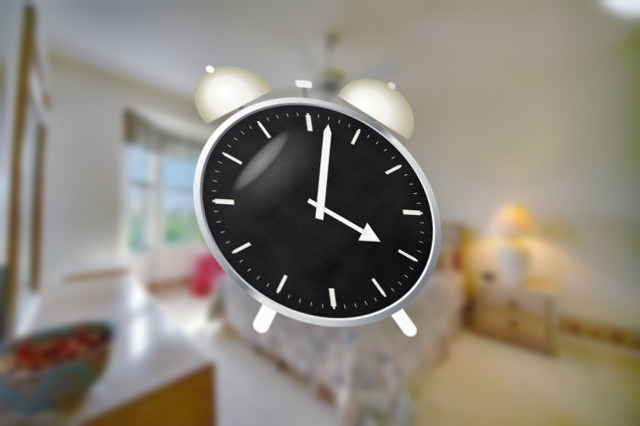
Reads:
4,02
